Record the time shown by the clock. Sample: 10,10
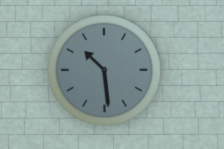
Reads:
10,29
